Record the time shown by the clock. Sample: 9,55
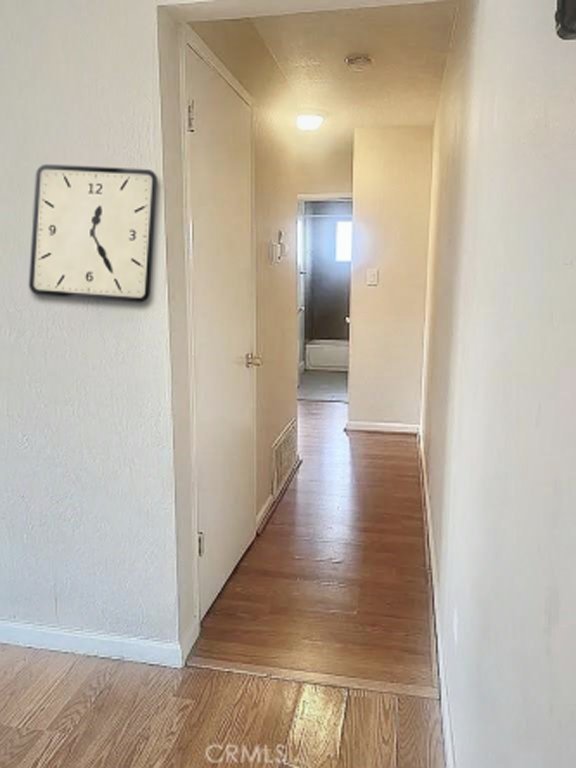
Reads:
12,25
